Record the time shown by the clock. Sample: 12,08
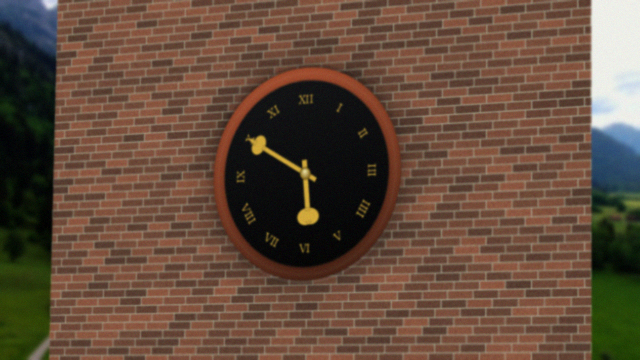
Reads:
5,50
